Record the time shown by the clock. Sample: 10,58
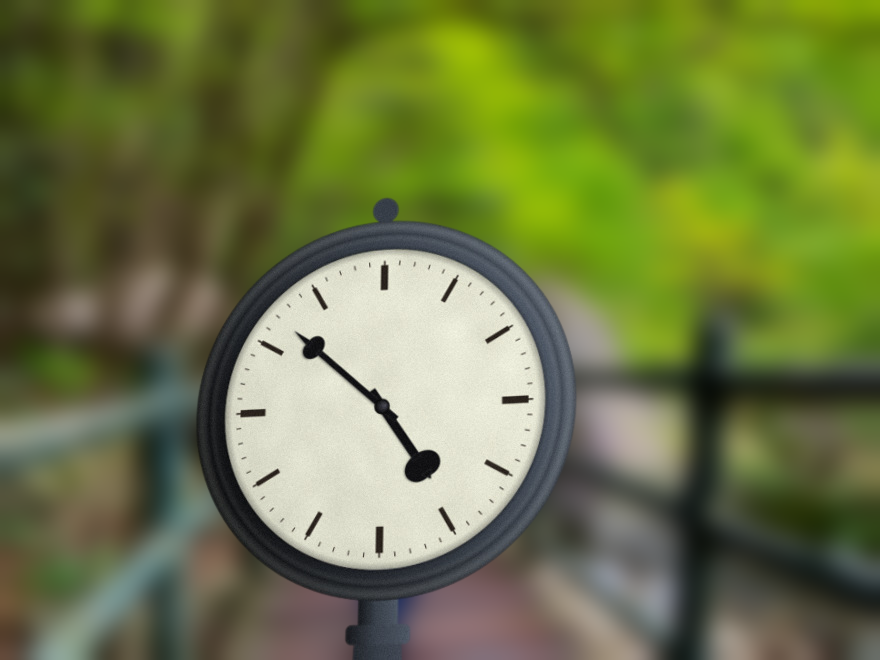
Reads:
4,52
